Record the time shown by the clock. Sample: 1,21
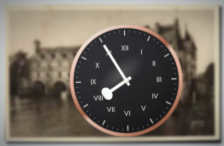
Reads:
7,55
